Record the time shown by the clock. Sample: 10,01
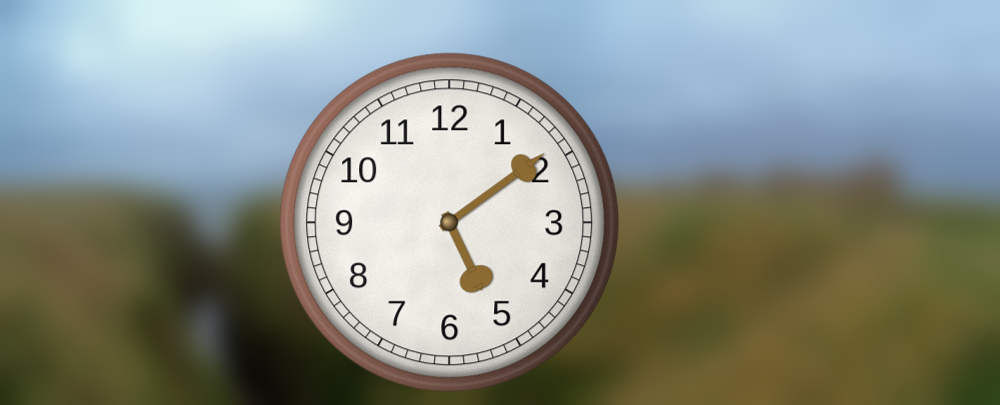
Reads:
5,09
